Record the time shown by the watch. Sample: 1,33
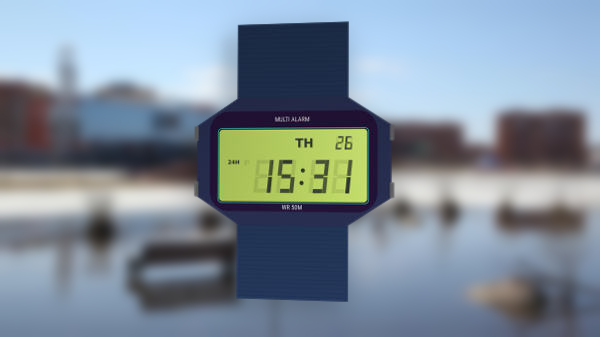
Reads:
15,31
